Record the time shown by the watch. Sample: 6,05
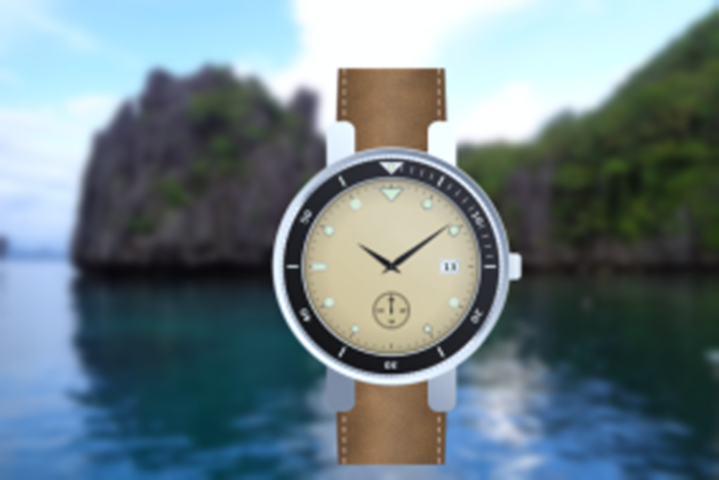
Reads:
10,09
